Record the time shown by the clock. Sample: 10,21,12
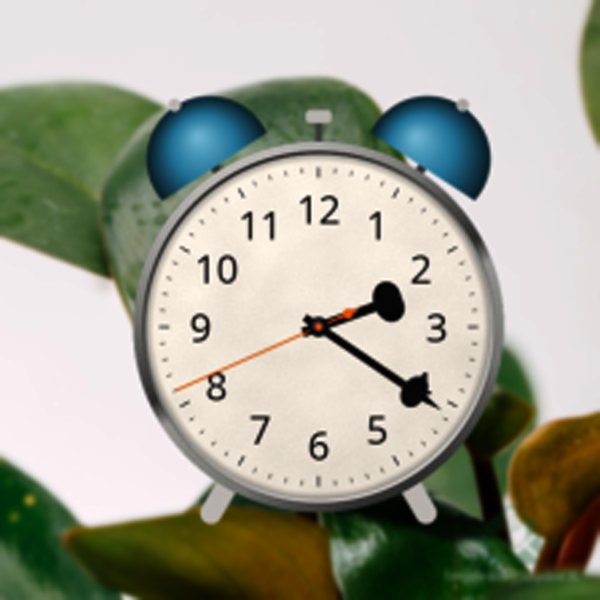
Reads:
2,20,41
